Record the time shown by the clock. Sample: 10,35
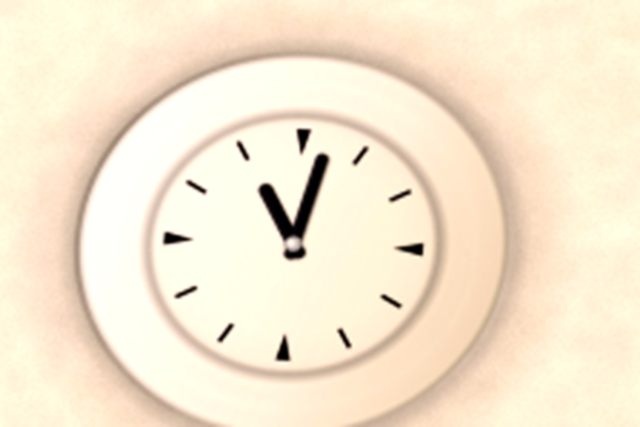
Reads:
11,02
